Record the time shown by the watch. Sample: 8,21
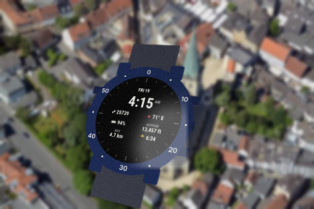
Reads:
4,15
